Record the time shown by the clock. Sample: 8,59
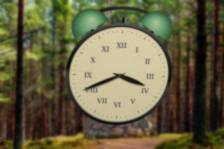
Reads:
3,41
